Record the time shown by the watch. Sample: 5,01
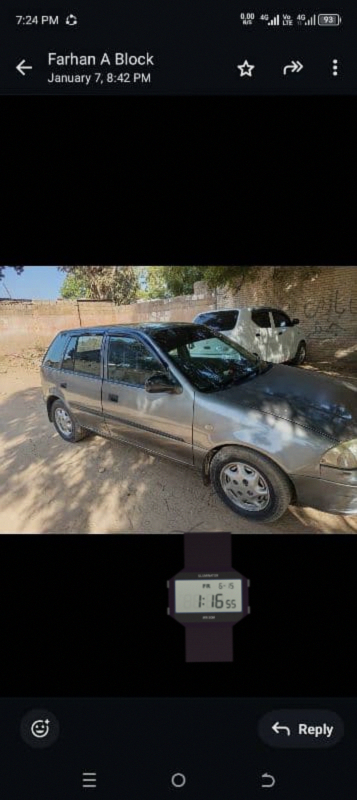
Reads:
1,16
